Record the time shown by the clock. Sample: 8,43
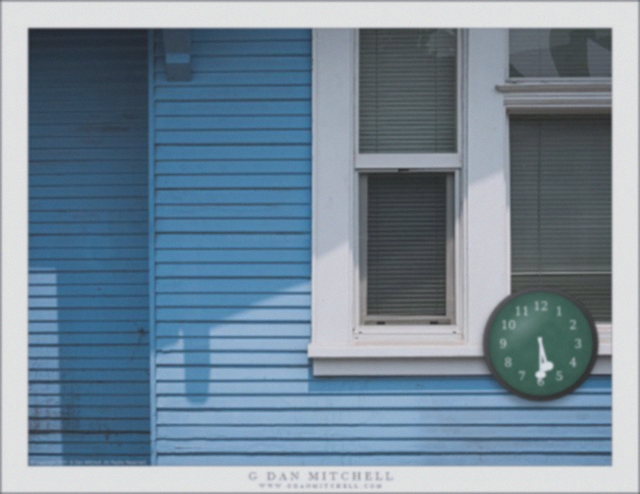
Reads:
5,30
